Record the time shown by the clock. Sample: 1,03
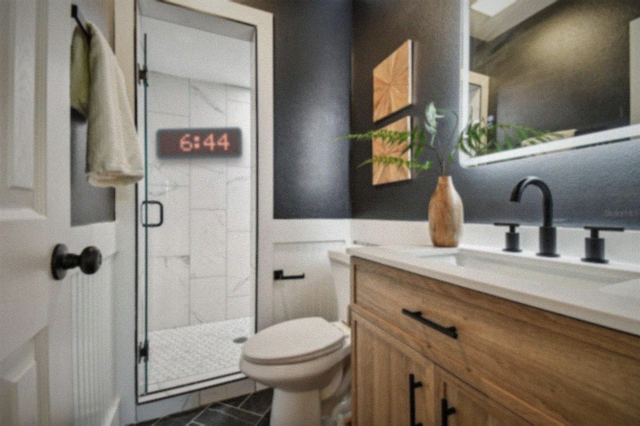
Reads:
6,44
